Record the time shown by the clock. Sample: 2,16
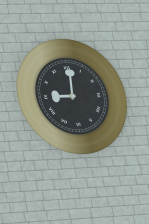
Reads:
9,01
